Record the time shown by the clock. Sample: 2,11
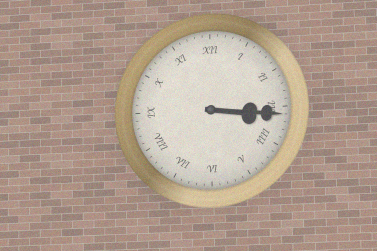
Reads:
3,16
